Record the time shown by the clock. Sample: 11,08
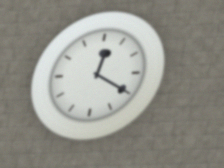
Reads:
12,20
